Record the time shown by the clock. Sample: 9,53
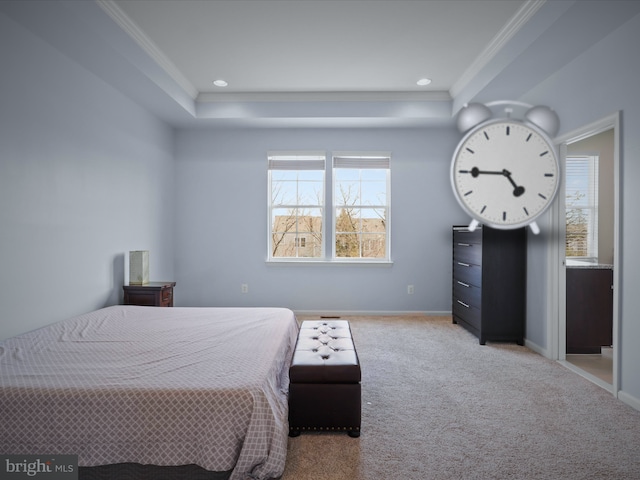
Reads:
4,45
